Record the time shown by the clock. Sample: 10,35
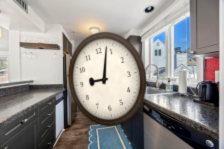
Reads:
9,03
